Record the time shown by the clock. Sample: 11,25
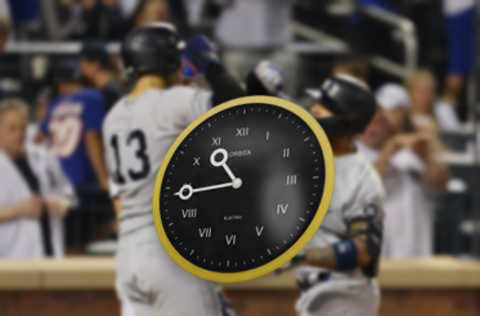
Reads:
10,44
